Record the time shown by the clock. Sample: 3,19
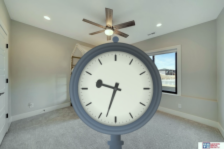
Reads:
9,33
